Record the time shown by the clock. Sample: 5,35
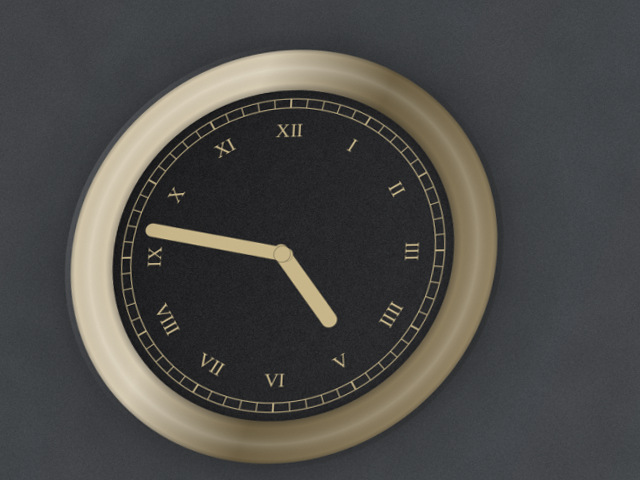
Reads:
4,47
